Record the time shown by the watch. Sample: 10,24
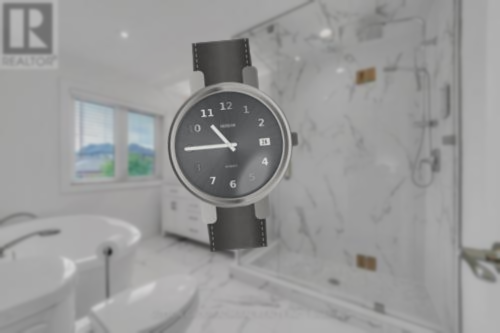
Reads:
10,45
